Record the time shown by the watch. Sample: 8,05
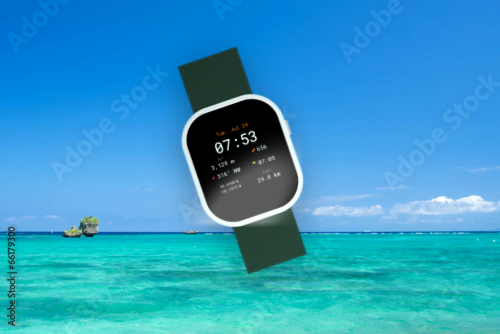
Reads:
7,53
